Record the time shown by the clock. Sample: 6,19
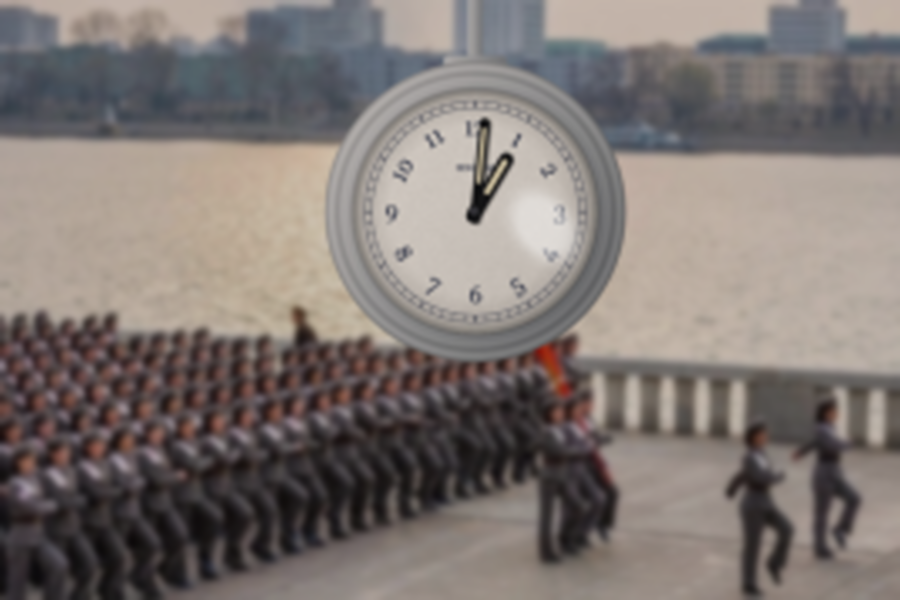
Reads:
1,01
